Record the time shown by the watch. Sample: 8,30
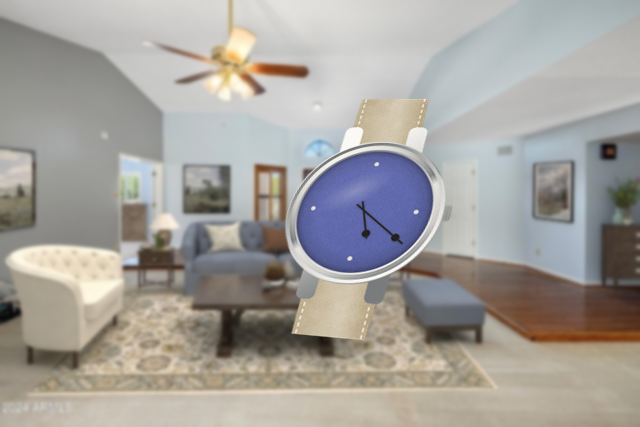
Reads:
5,21
